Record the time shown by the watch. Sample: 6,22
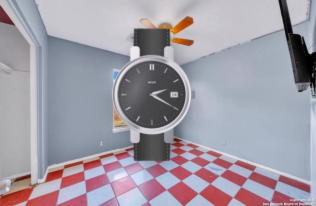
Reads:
2,20
